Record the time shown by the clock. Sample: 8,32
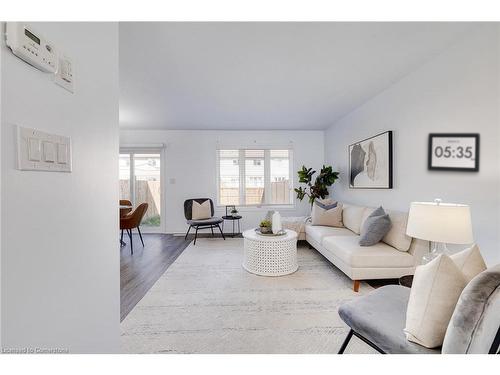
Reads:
5,35
